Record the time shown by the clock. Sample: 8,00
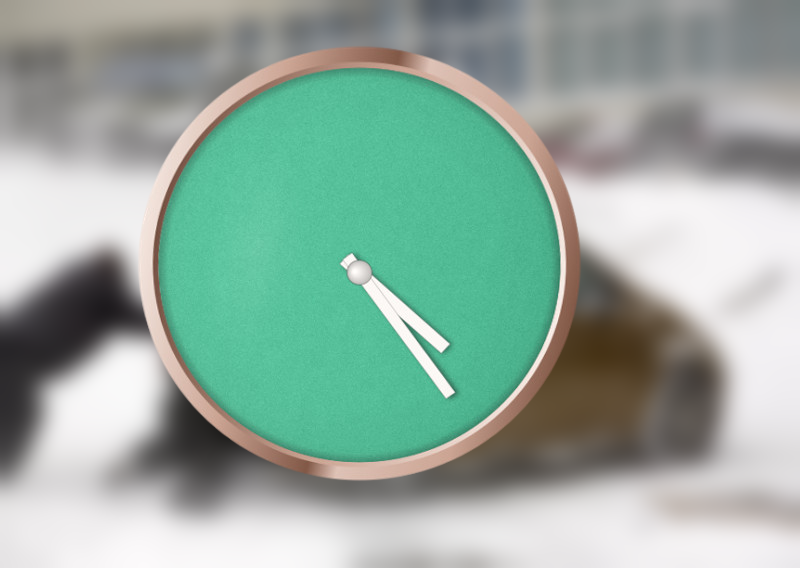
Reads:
4,24
